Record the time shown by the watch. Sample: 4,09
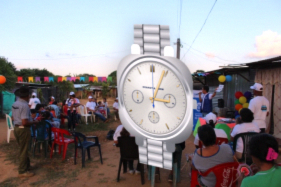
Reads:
3,04
